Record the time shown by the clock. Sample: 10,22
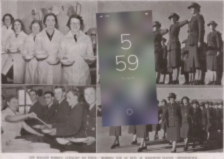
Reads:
5,59
